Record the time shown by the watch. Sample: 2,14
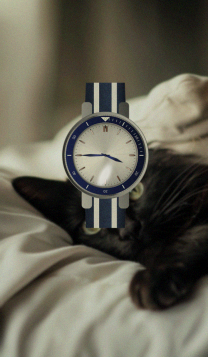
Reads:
3,45
